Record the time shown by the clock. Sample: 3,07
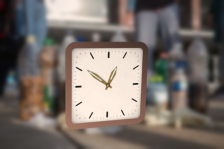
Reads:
12,51
